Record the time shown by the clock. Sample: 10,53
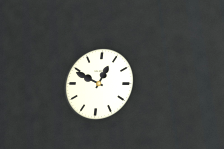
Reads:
12,49
